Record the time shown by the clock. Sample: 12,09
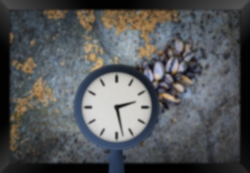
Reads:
2,28
